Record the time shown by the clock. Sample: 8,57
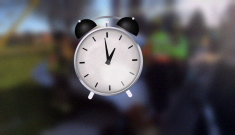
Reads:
12,59
